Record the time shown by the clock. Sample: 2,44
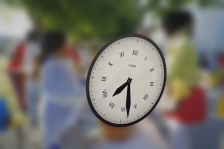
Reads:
7,28
